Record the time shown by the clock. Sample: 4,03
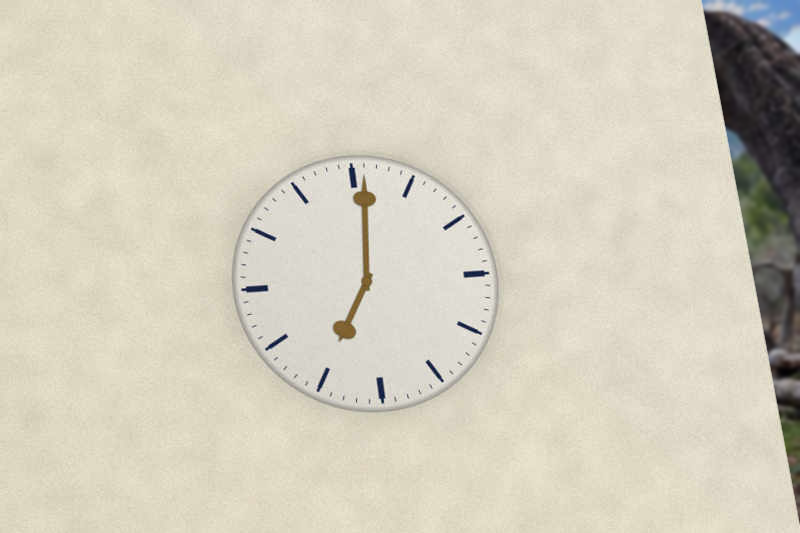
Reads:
7,01
